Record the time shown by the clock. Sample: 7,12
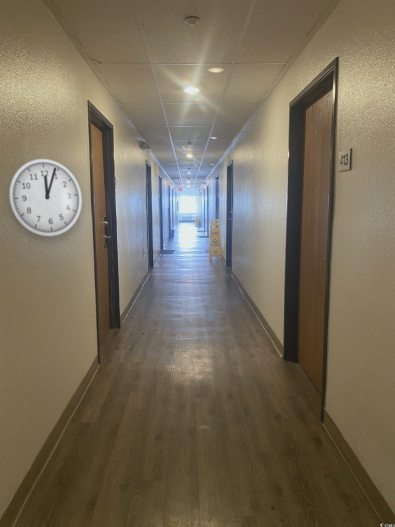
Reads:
12,04
